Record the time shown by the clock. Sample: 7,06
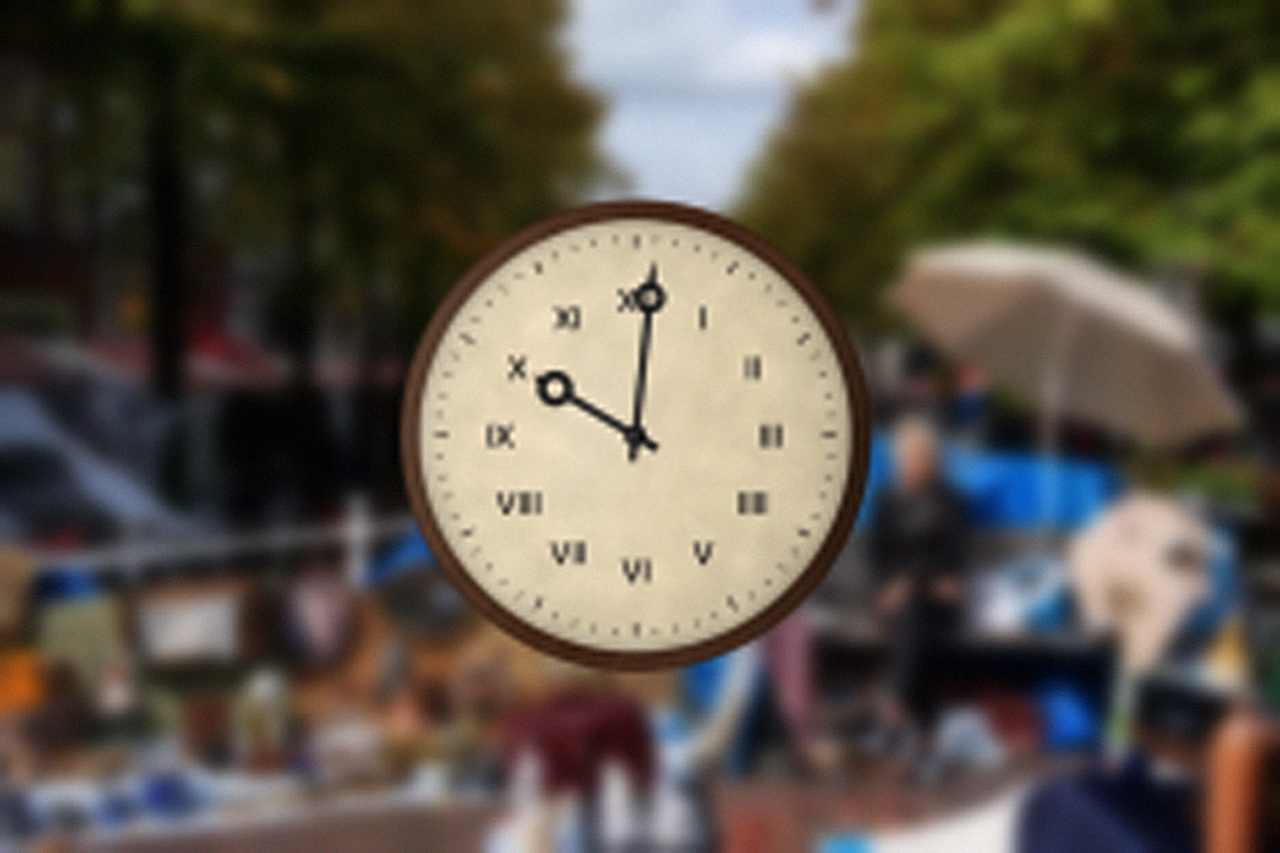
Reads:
10,01
